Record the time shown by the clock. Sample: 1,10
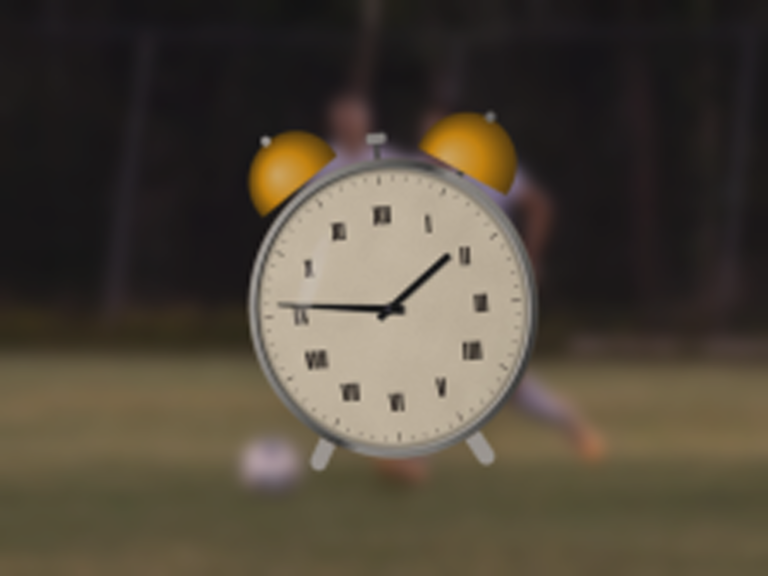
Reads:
1,46
